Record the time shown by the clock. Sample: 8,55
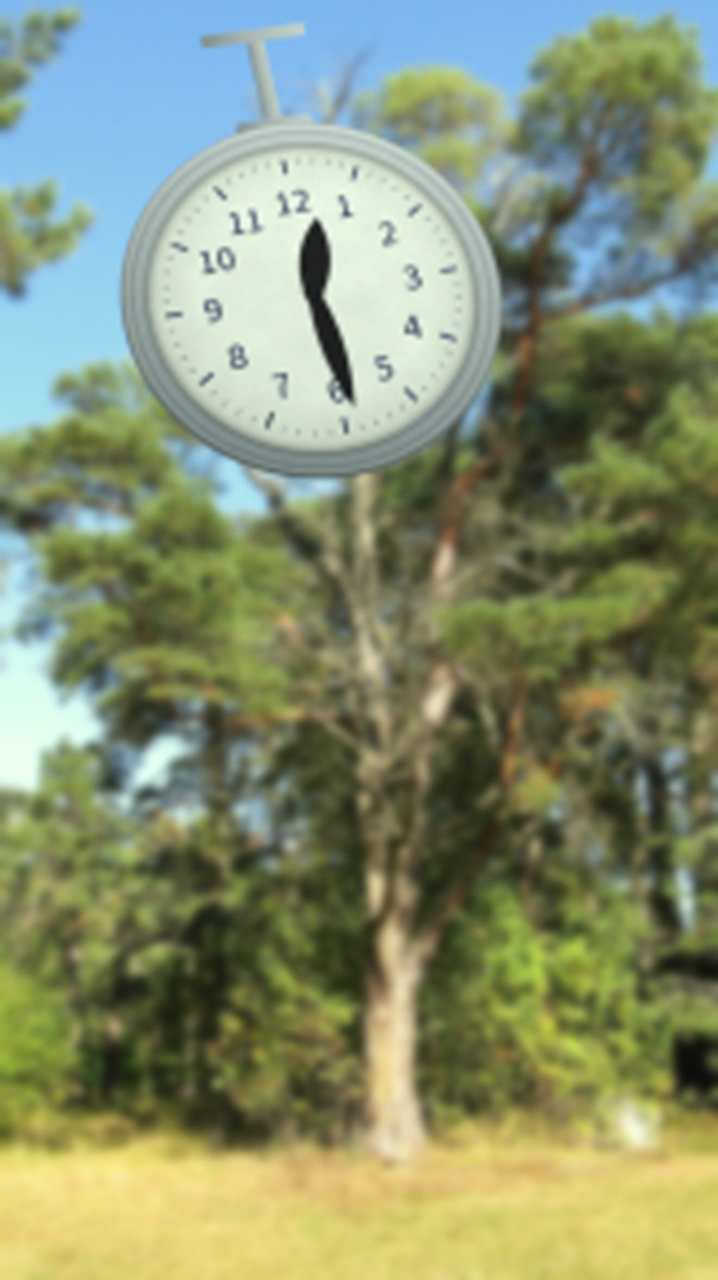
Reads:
12,29
